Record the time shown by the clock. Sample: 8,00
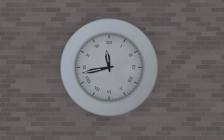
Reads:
11,43
